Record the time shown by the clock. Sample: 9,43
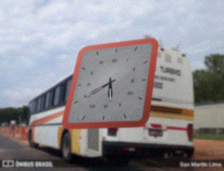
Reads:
5,40
